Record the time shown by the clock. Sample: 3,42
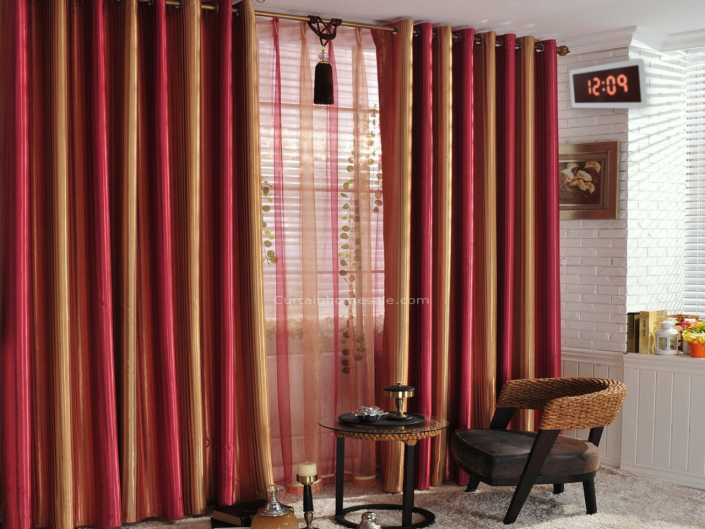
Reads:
12,09
